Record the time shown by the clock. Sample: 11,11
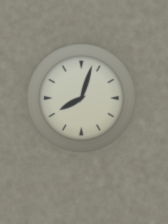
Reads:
8,03
